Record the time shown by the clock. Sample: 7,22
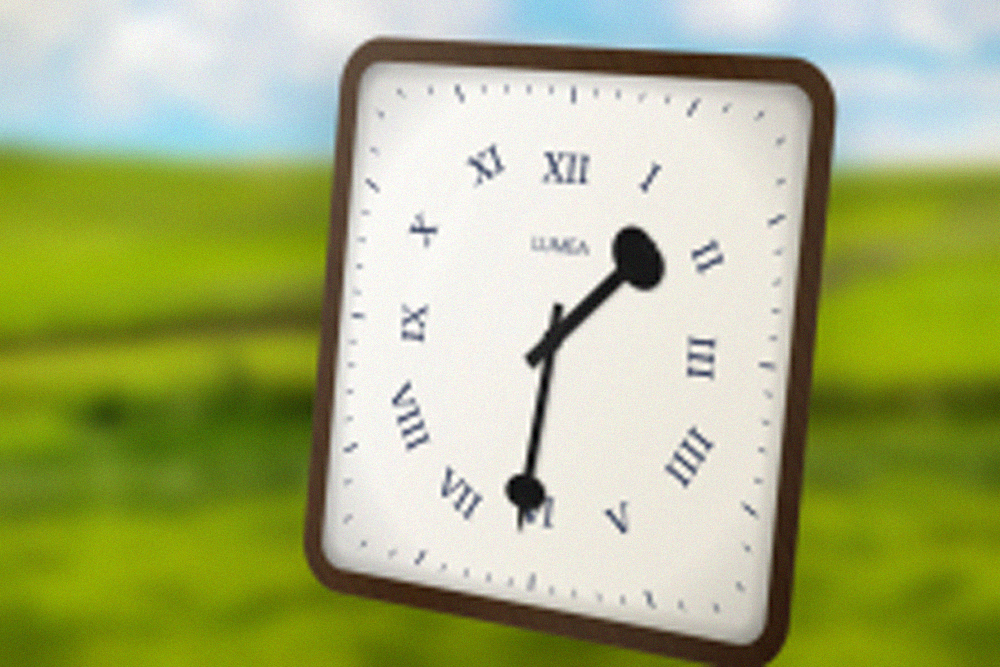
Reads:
1,31
